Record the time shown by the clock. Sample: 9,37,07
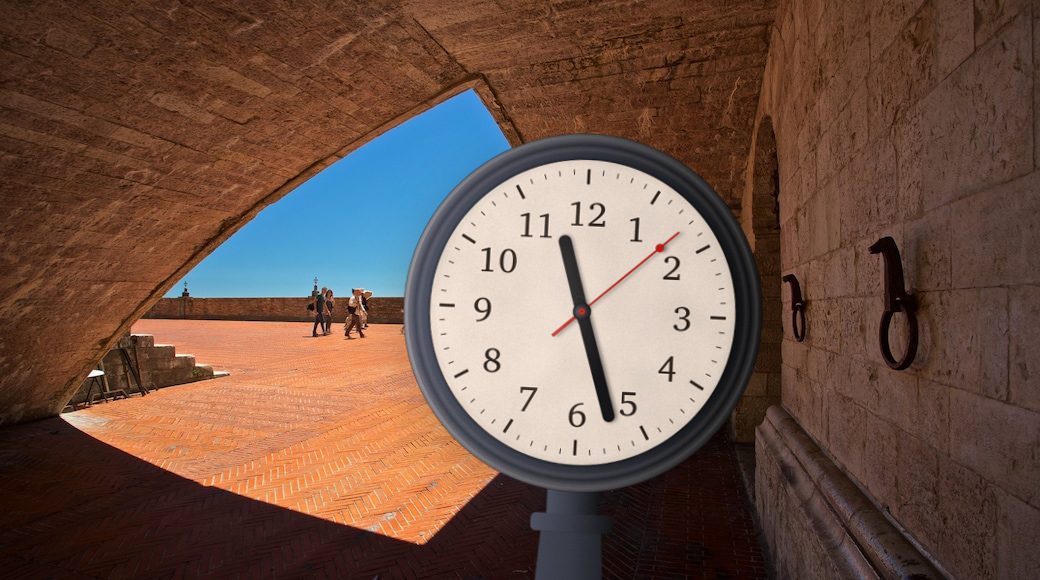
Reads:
11,27,08
